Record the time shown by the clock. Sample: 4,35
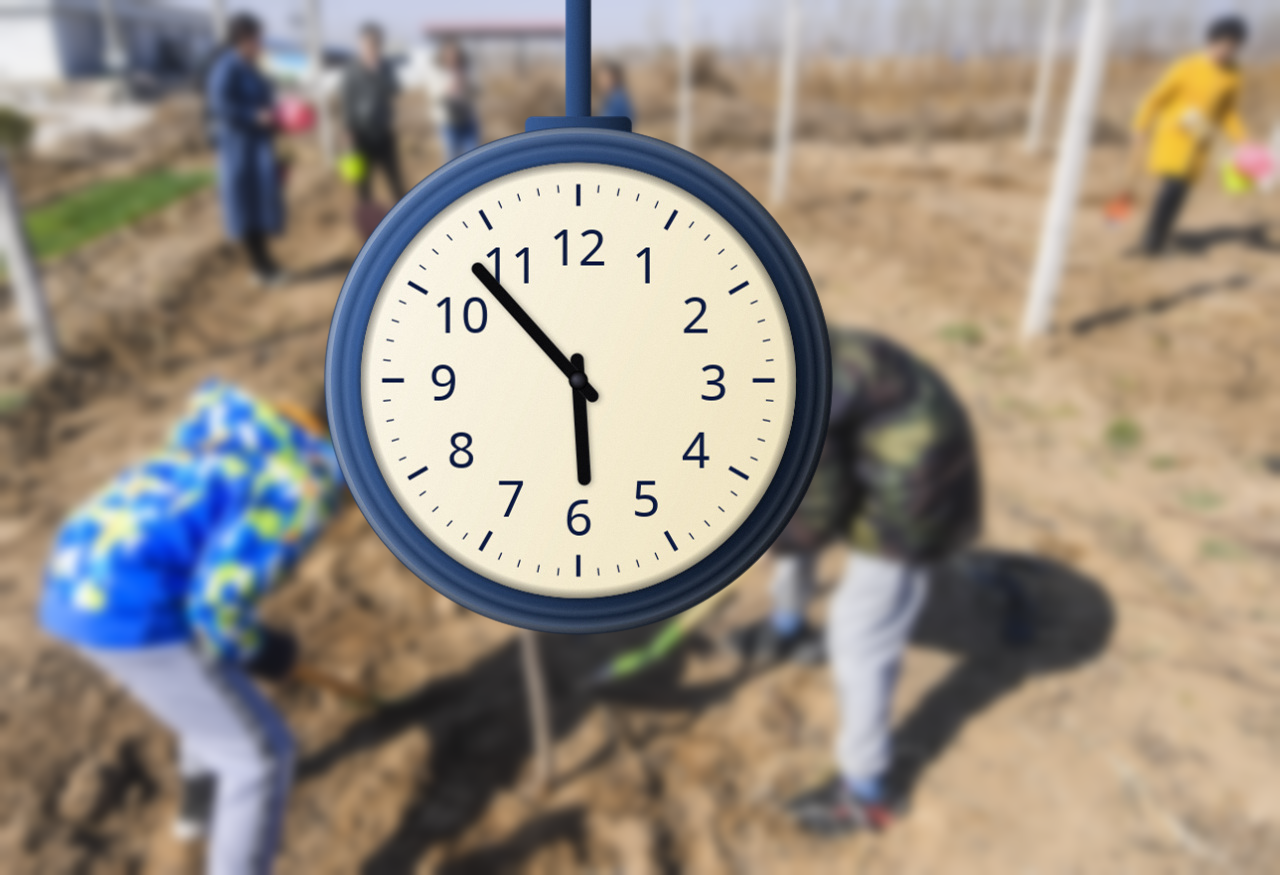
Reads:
5,53
